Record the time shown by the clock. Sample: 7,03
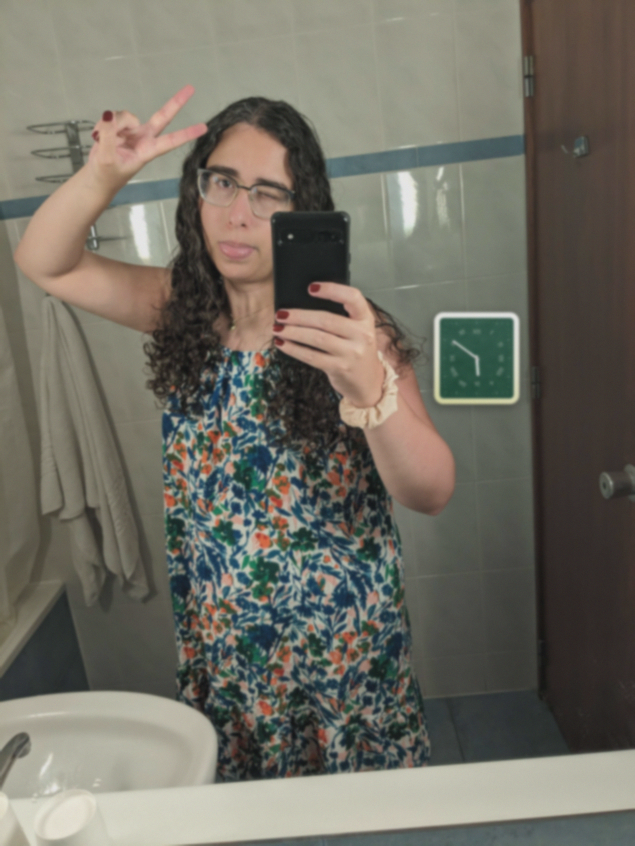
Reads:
5,51
